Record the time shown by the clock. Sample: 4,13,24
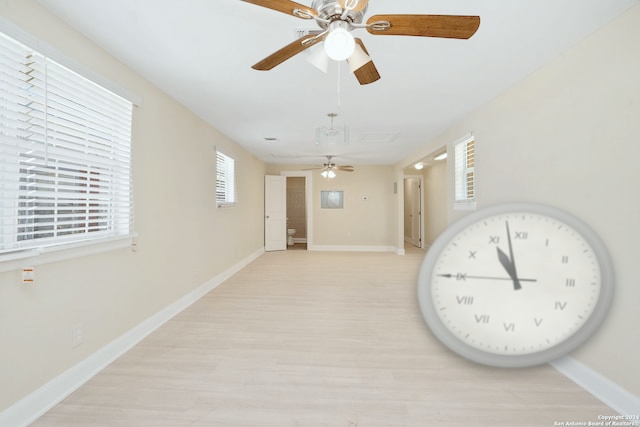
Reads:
10,57,45
